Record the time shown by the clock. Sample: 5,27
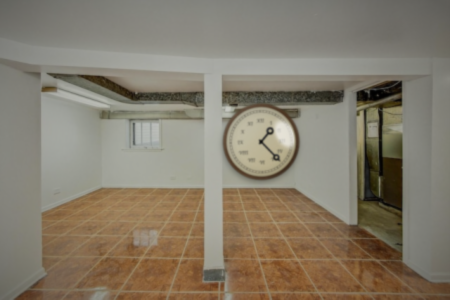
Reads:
1,23
